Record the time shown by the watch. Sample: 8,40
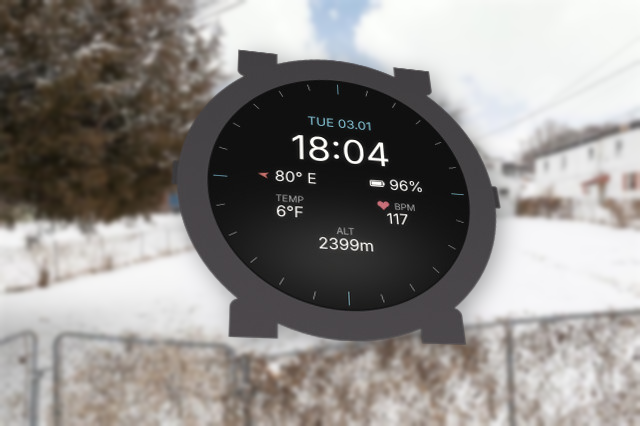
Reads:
18,04
